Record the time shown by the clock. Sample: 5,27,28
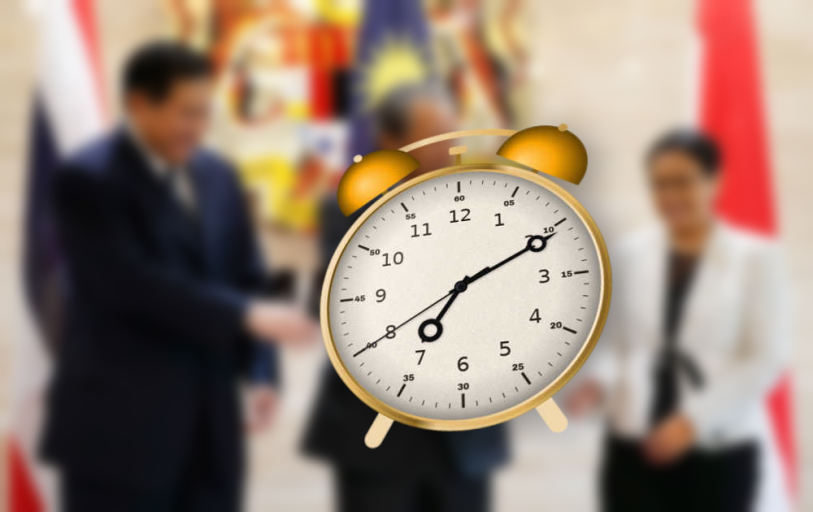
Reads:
7,10,40
